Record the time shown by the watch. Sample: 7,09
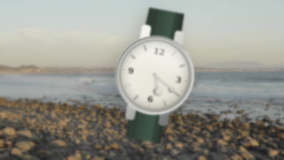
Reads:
5,20
